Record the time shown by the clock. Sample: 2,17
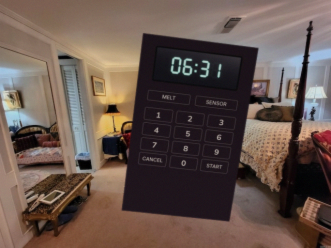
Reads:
6,31
